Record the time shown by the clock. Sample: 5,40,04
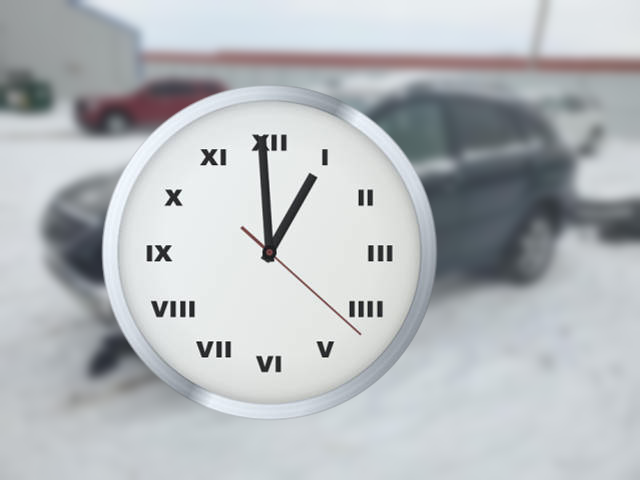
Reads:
12,59,22
